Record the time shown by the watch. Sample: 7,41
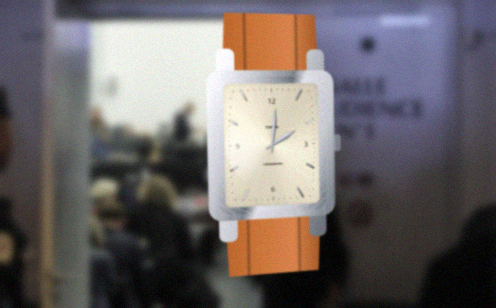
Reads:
2,01
